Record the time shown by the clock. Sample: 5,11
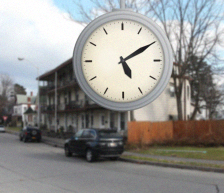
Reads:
5,10
